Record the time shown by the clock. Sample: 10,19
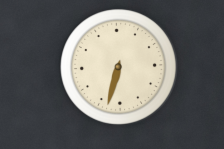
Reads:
6,33
